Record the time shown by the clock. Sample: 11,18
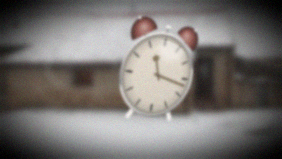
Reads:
11,17
